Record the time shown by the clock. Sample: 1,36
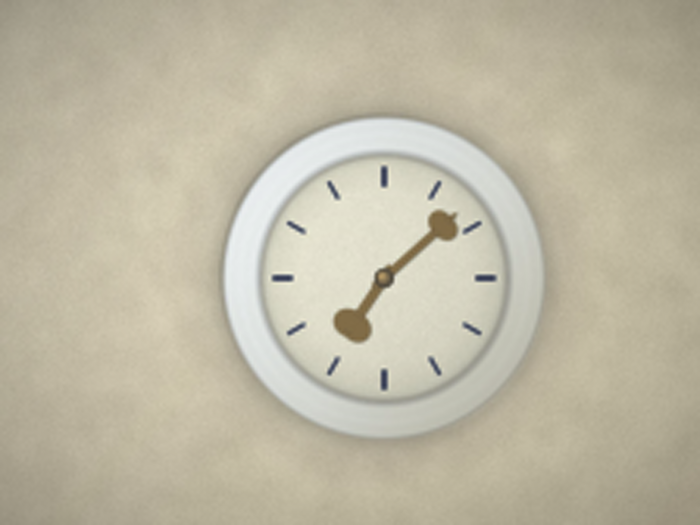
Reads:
7,08
